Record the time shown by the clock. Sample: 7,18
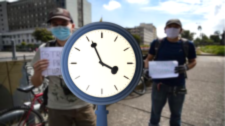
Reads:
3,56
